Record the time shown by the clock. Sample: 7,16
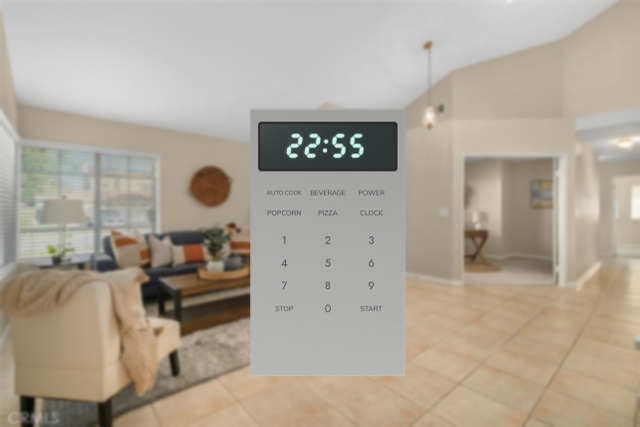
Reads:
22,55
